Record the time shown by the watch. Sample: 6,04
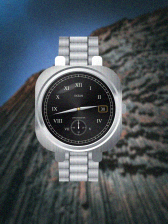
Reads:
2,43
